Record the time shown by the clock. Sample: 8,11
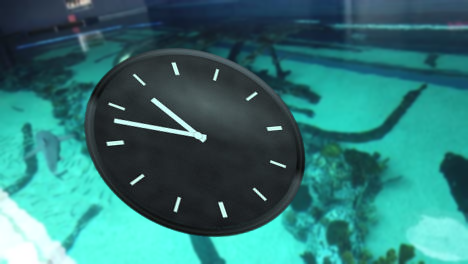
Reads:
10,48
